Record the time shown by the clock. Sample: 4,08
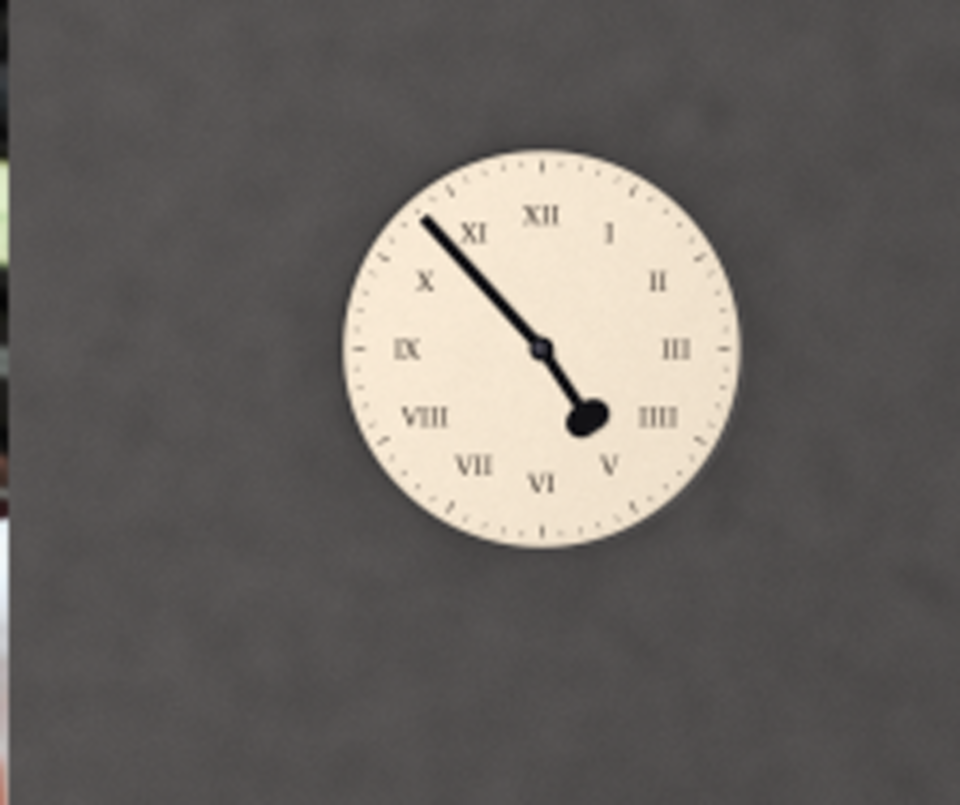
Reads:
4,53
